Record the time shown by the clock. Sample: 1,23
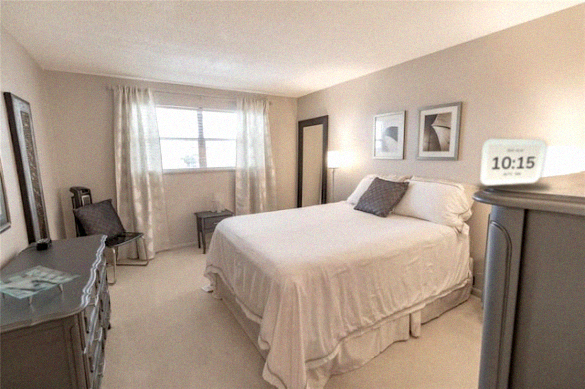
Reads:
10,15
